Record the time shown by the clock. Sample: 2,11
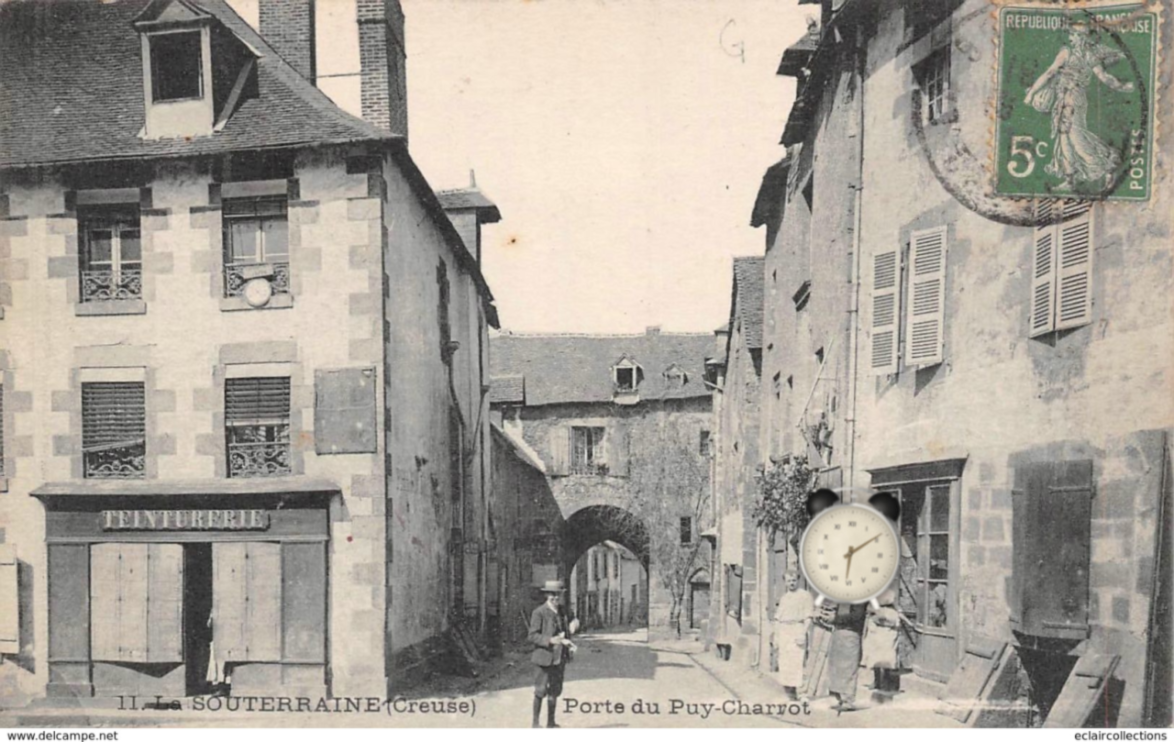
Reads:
6,09
